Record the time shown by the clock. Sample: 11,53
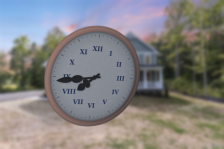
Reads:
7,44
